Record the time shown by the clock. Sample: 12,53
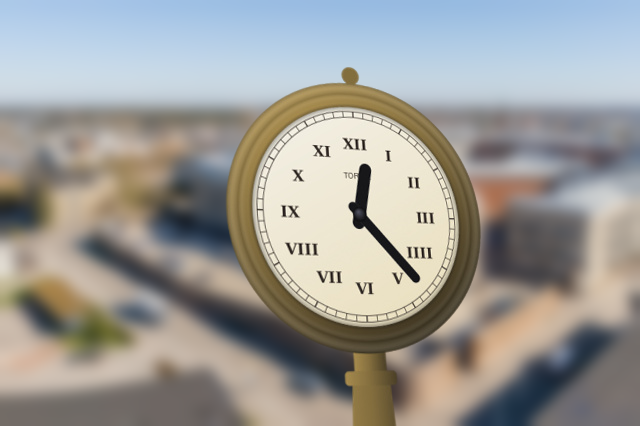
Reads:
12,23
